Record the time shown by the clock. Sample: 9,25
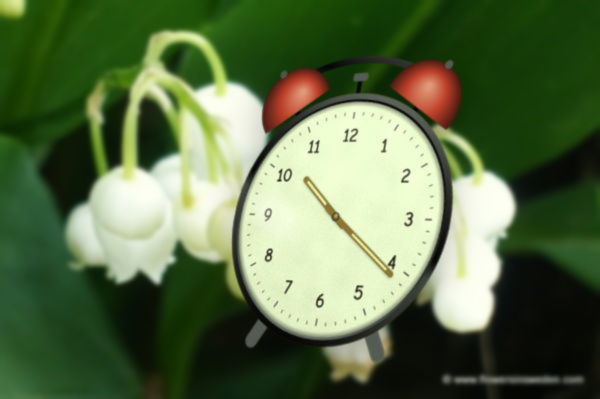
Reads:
10,21
